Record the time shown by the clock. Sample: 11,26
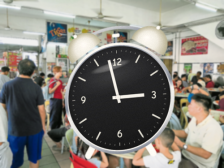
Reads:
2,58
